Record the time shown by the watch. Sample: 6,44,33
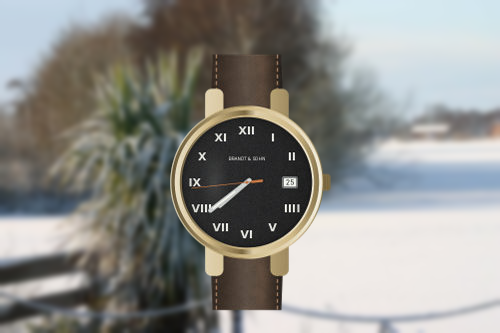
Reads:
7,38,44
